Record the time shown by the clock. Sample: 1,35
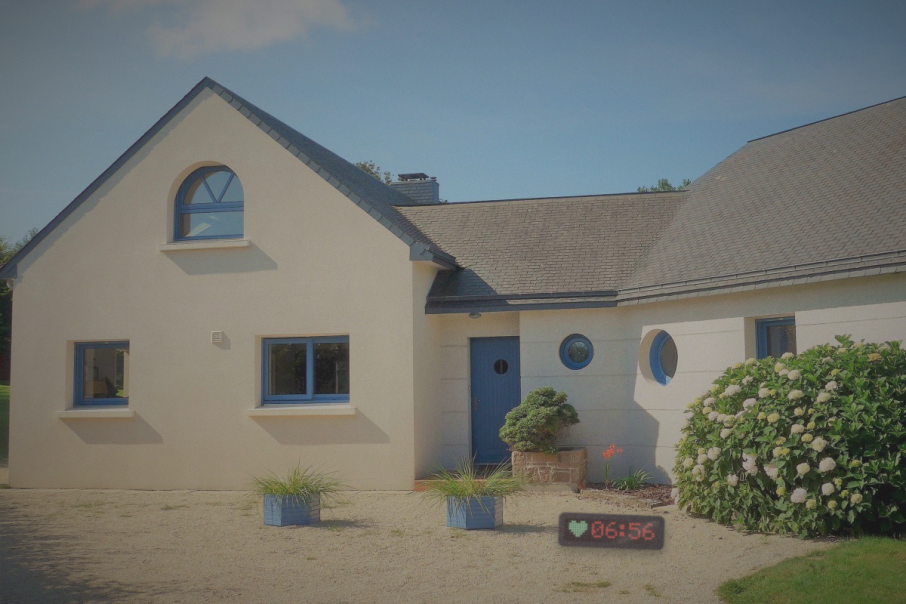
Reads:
6,56
